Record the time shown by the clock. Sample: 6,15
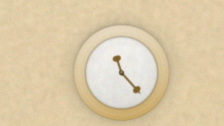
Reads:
11,23
